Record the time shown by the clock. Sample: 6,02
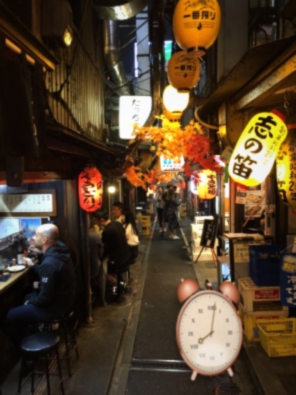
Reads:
8,02
